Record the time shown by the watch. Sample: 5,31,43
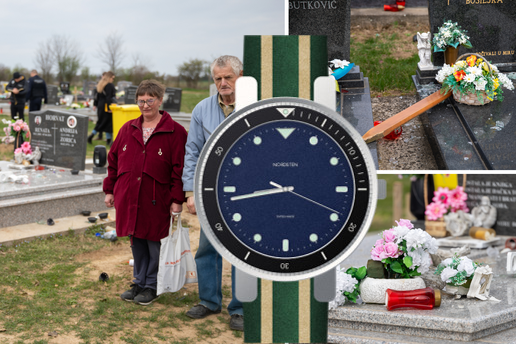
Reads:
8,43,19
